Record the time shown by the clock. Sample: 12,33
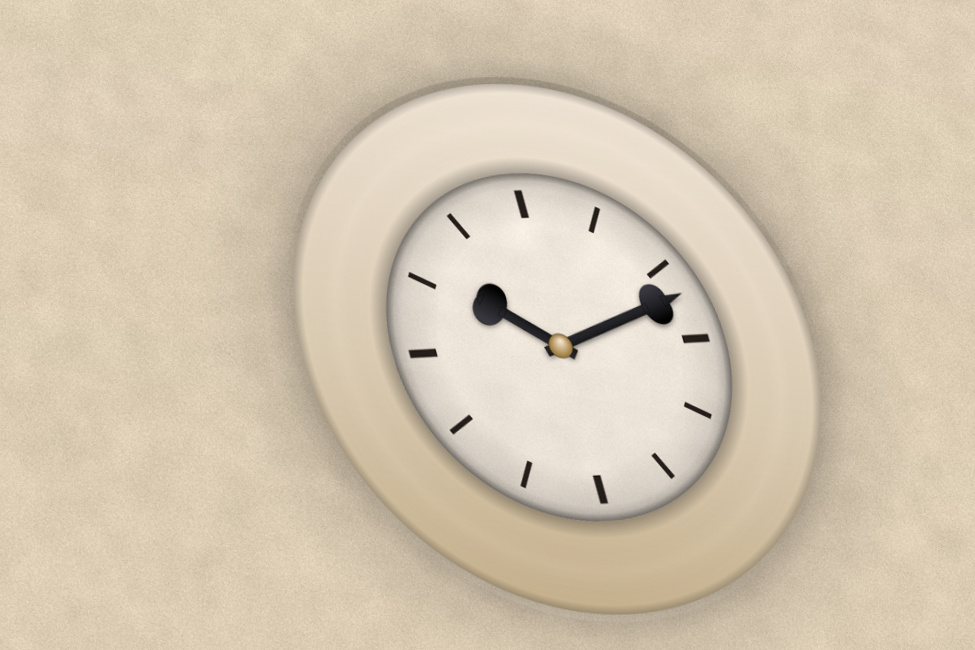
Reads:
10,12
